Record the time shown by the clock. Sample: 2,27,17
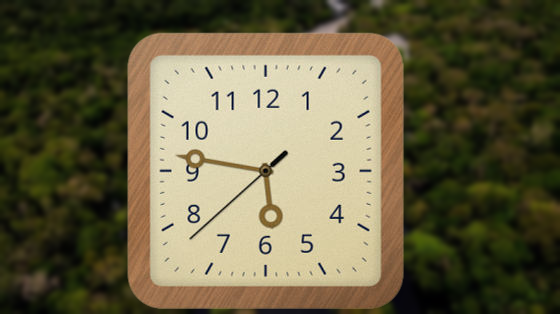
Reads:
5,46,38
